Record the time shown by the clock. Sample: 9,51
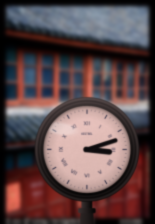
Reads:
3,12
